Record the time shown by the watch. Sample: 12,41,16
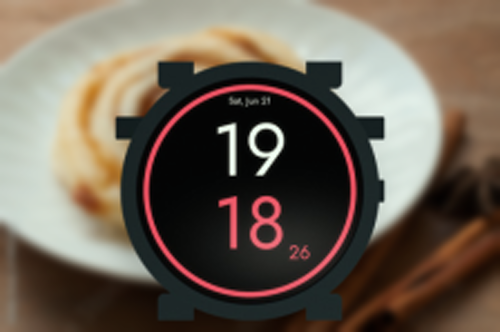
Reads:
19,18,26
